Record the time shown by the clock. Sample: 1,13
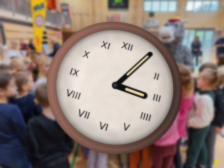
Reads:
3,05
